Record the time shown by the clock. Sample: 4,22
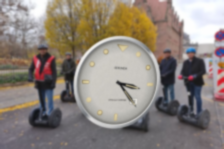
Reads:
3,23
